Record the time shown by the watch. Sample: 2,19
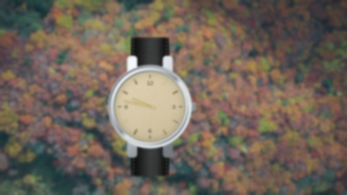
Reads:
9,47
